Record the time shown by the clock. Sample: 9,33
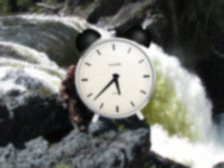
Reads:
5,38
